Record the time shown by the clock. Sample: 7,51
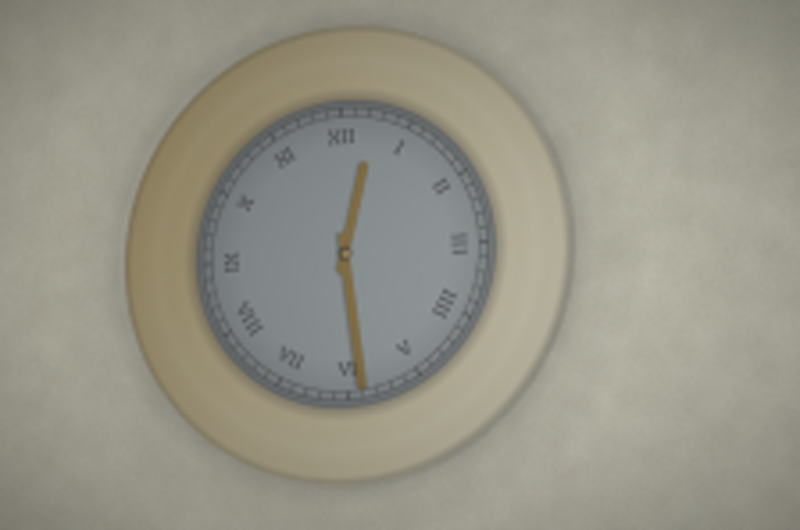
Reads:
12,29
